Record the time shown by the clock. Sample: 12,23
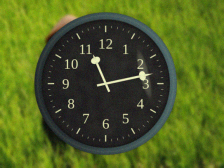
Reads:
11,13
